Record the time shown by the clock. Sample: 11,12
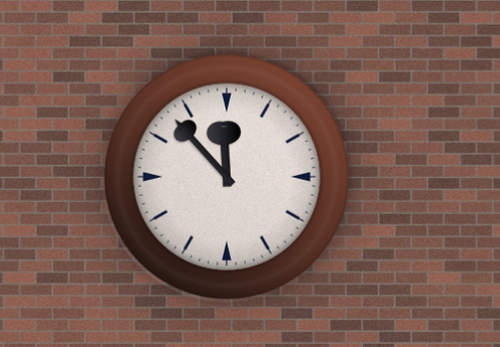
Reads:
11,53
